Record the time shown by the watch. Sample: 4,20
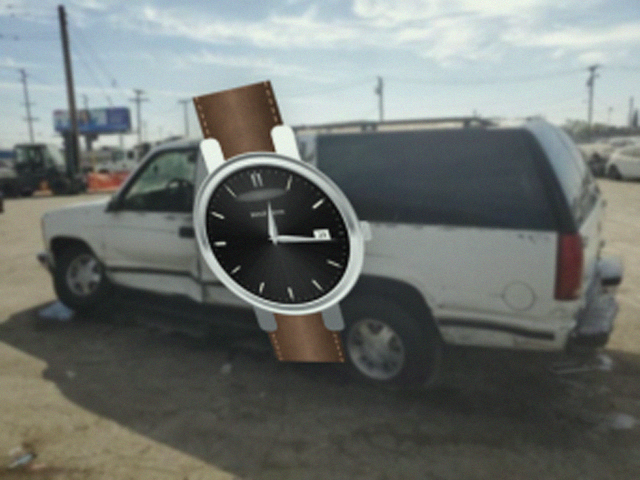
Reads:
12,16
